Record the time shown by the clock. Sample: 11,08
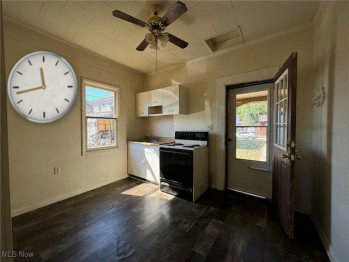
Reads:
11,43
